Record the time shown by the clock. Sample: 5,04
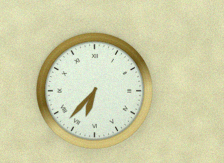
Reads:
6,37
